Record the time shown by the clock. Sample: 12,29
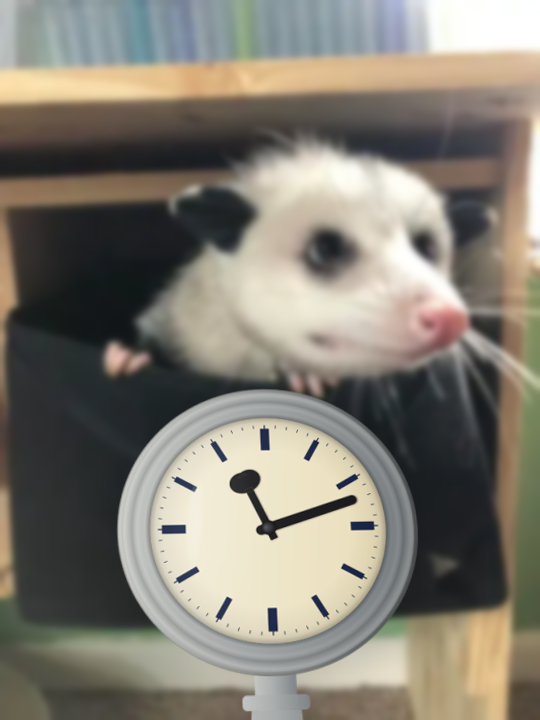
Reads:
11,12
